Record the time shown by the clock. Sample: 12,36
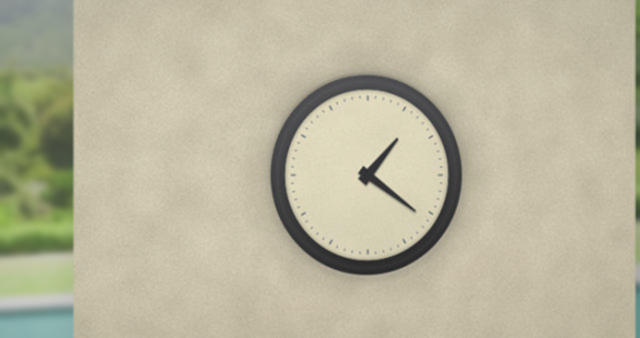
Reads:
1,21
